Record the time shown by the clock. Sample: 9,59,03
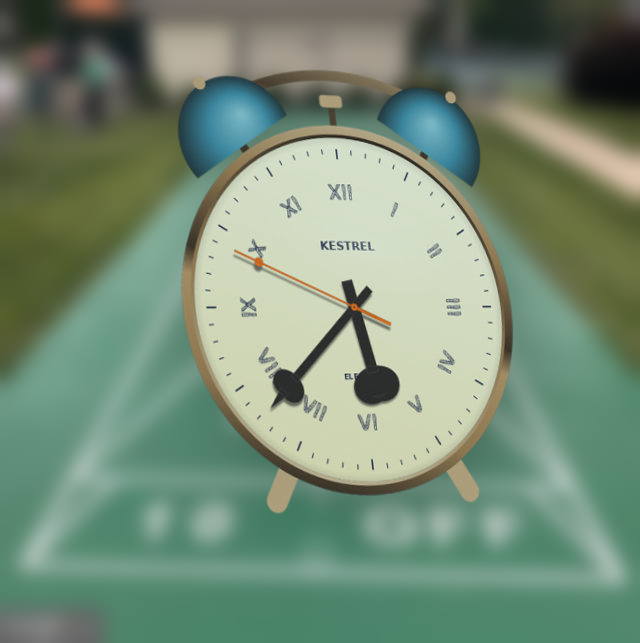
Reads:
5,37,49
